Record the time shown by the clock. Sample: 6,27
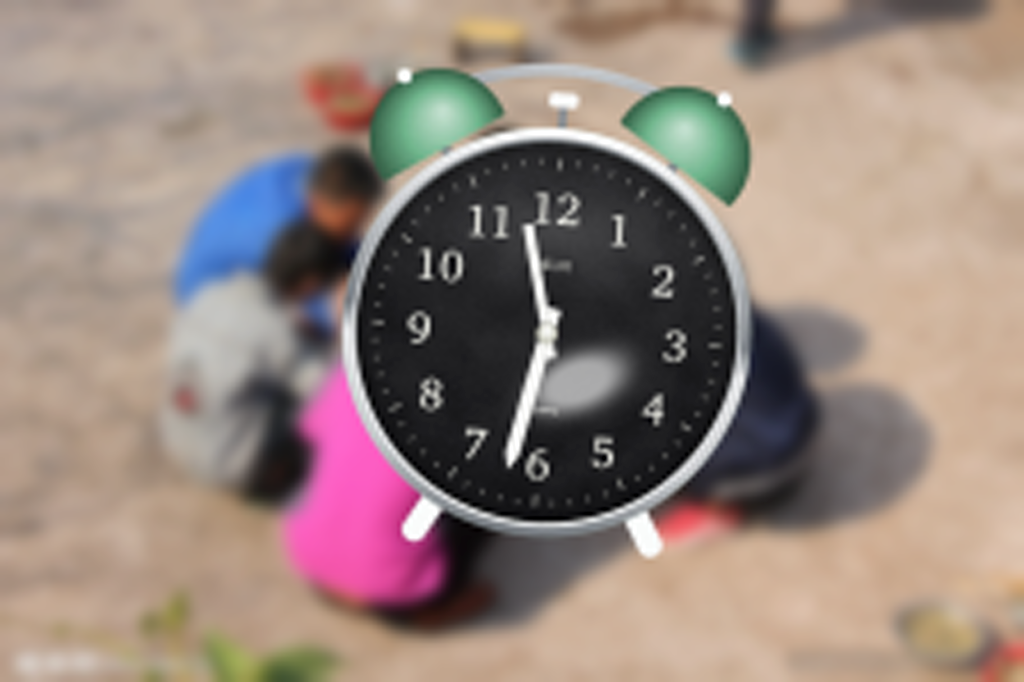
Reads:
11,32
